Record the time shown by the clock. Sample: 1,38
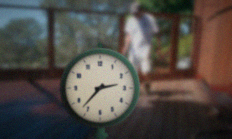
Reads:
2,37
